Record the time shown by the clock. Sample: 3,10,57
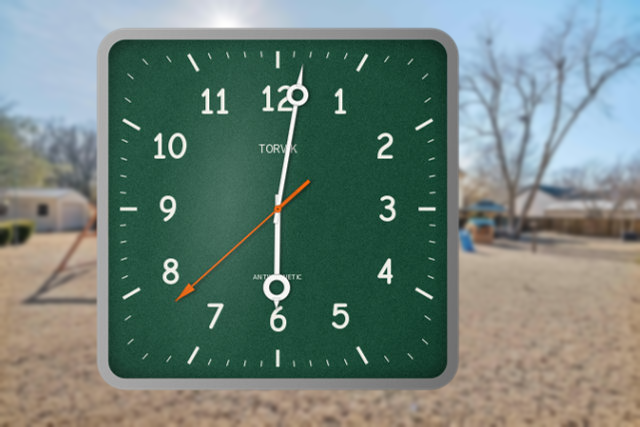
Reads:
6,01,38
